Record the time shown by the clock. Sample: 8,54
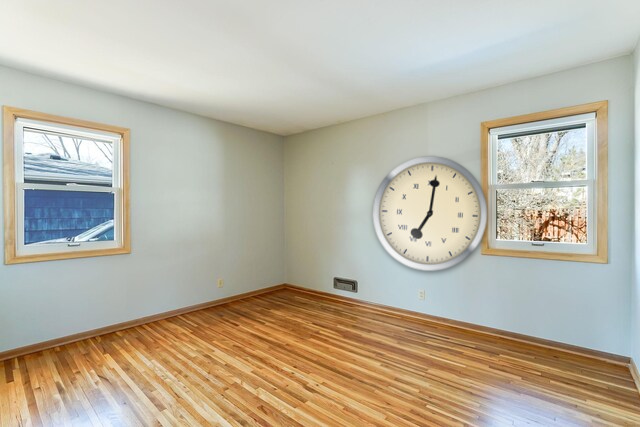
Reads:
7,01
